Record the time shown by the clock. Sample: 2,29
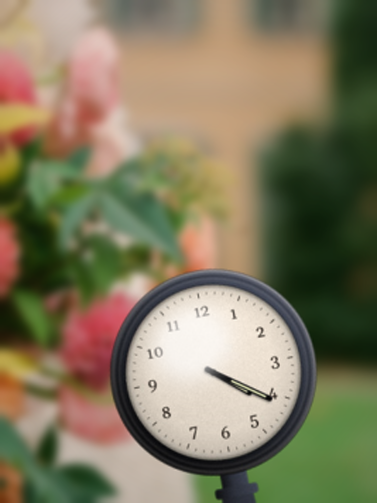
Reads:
4,21
